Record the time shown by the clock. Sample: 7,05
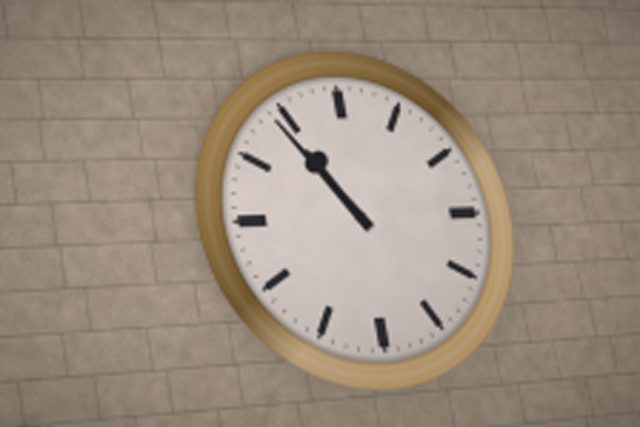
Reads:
10,54
